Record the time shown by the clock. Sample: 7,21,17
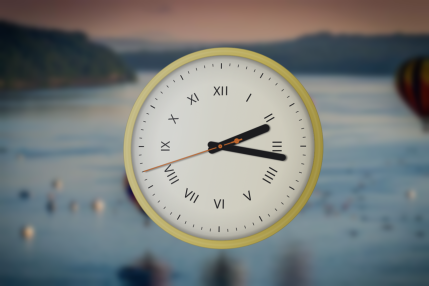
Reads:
2,16,42
